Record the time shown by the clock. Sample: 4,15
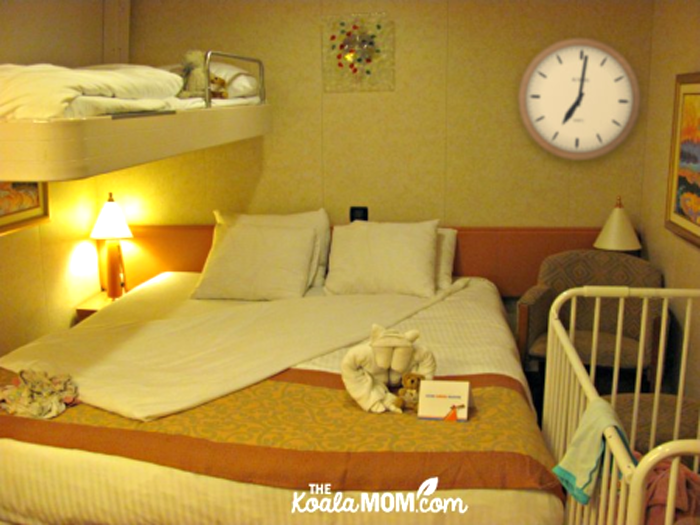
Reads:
7,01
